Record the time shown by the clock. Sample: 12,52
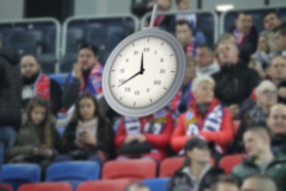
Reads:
11,39
